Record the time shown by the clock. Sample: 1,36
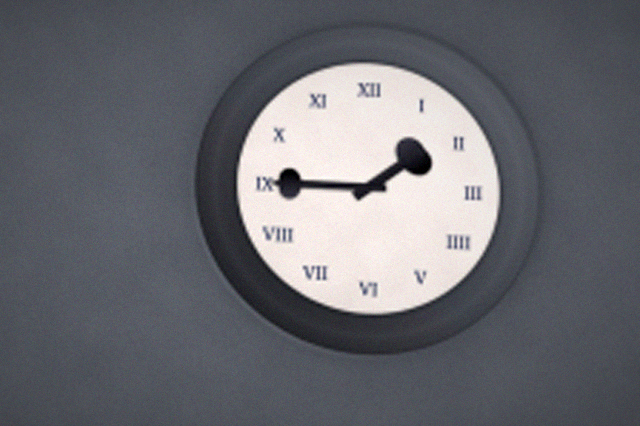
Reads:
1,45
